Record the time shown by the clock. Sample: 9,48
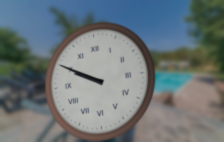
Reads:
9,50
